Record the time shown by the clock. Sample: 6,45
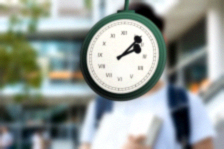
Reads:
2,07
